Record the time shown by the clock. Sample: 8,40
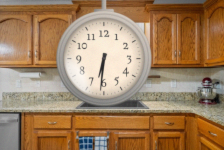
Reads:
6,31
